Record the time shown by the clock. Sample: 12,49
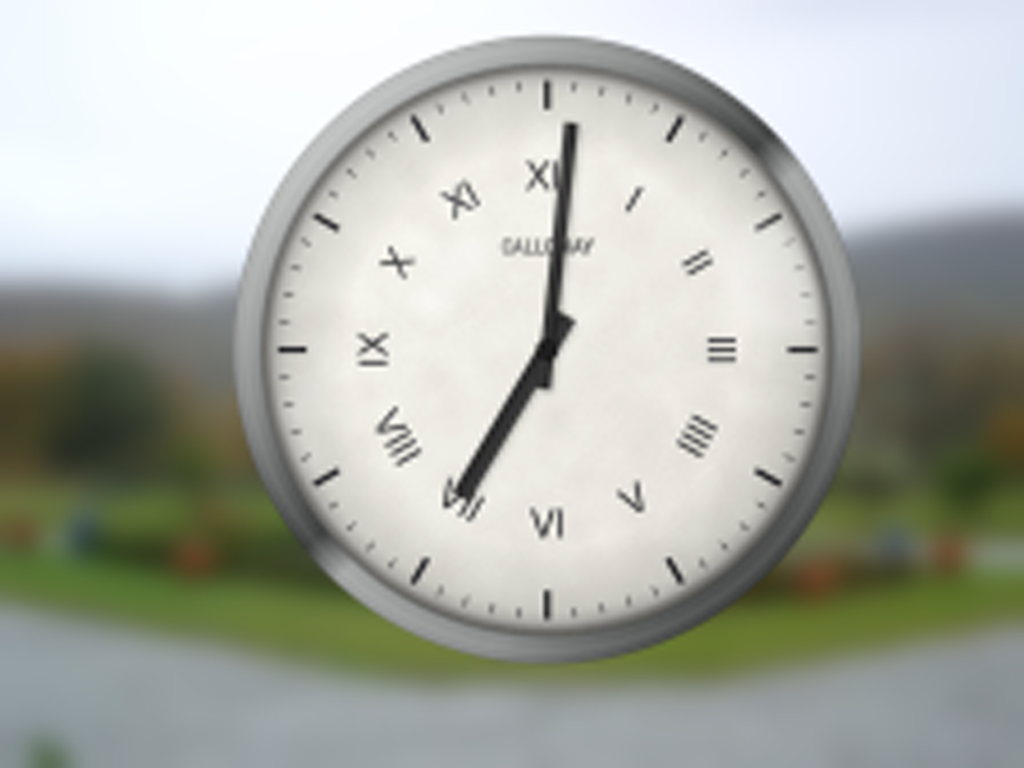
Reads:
7,01
